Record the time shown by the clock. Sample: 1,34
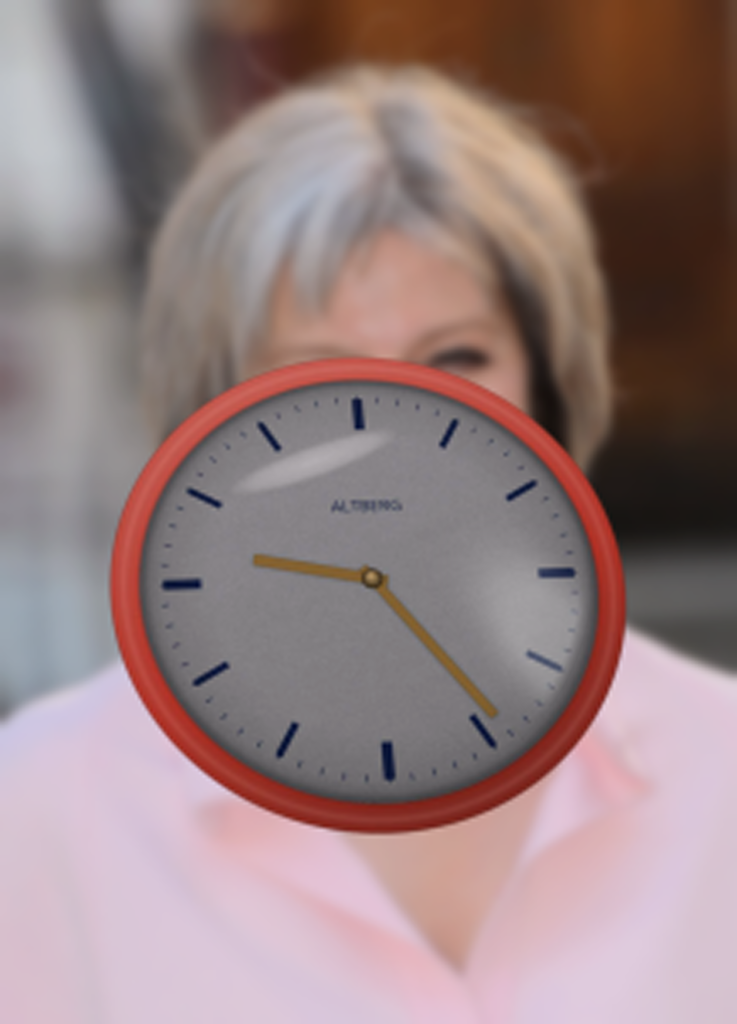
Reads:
9,24
